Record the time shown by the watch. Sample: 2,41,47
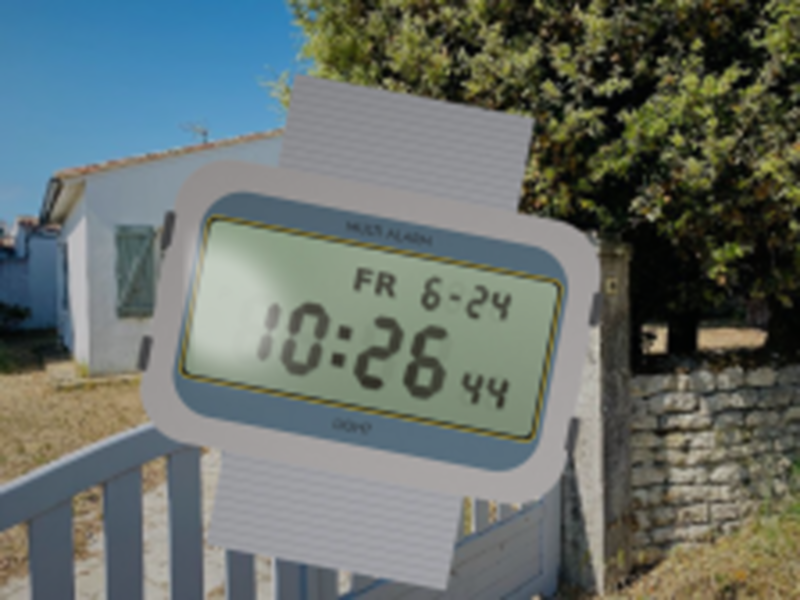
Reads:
10,26,44
